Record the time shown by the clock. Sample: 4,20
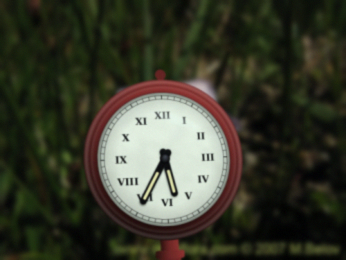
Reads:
5,35
